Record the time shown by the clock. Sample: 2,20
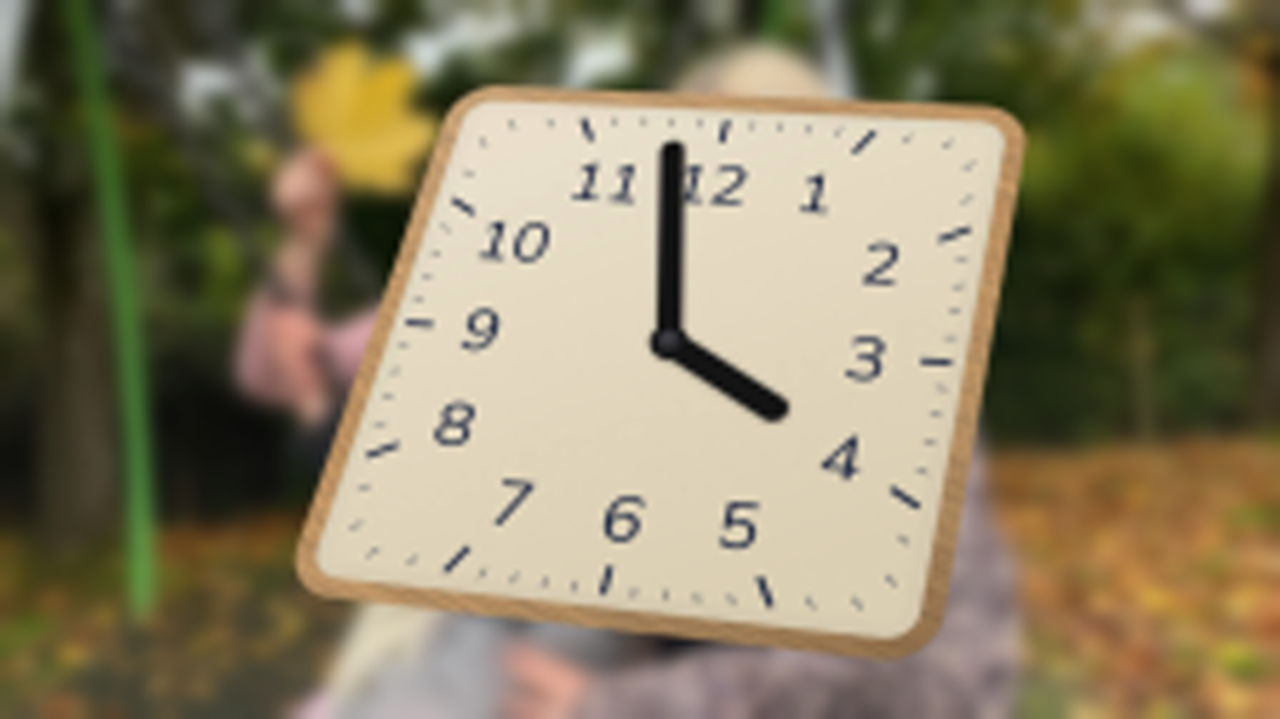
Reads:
3,58
